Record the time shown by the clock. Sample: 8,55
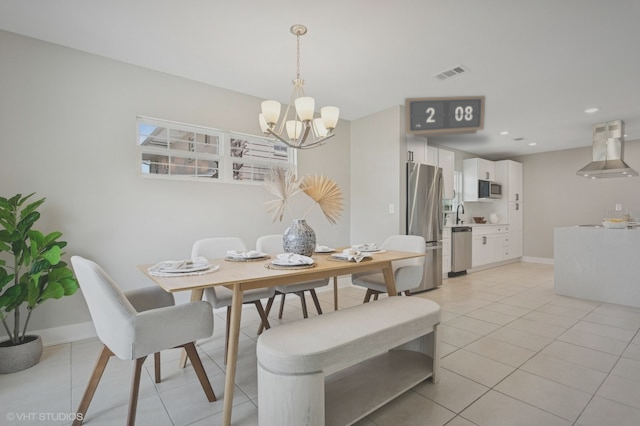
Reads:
2,08
